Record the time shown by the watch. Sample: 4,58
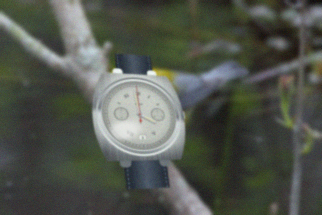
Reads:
3,59
